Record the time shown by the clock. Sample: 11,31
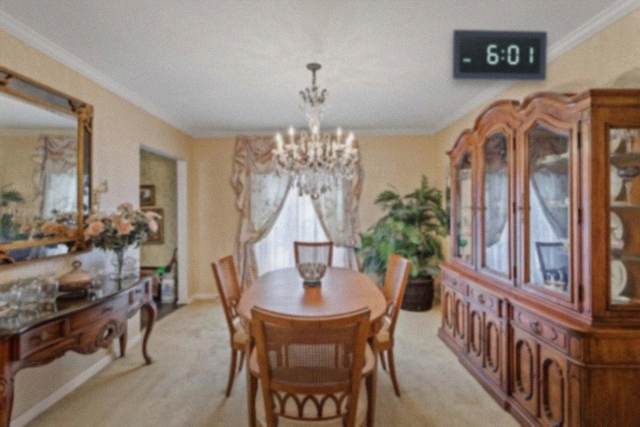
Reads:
6,01
